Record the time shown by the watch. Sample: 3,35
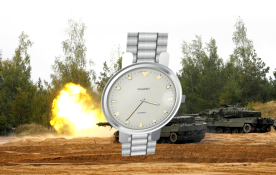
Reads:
3,36
